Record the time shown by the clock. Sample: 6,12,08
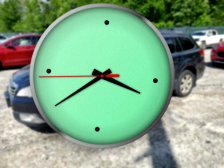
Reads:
3,38,44
